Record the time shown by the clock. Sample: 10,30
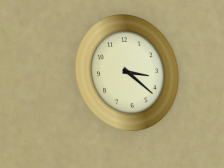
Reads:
3,22
